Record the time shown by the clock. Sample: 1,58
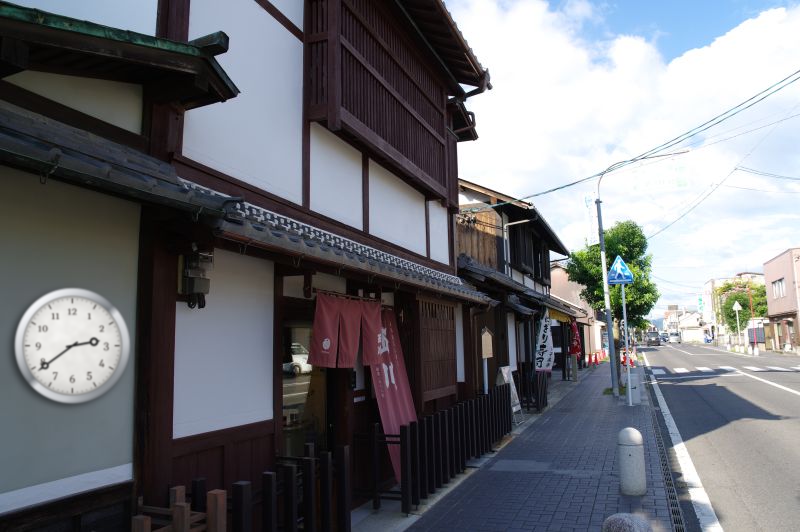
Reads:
2,39
